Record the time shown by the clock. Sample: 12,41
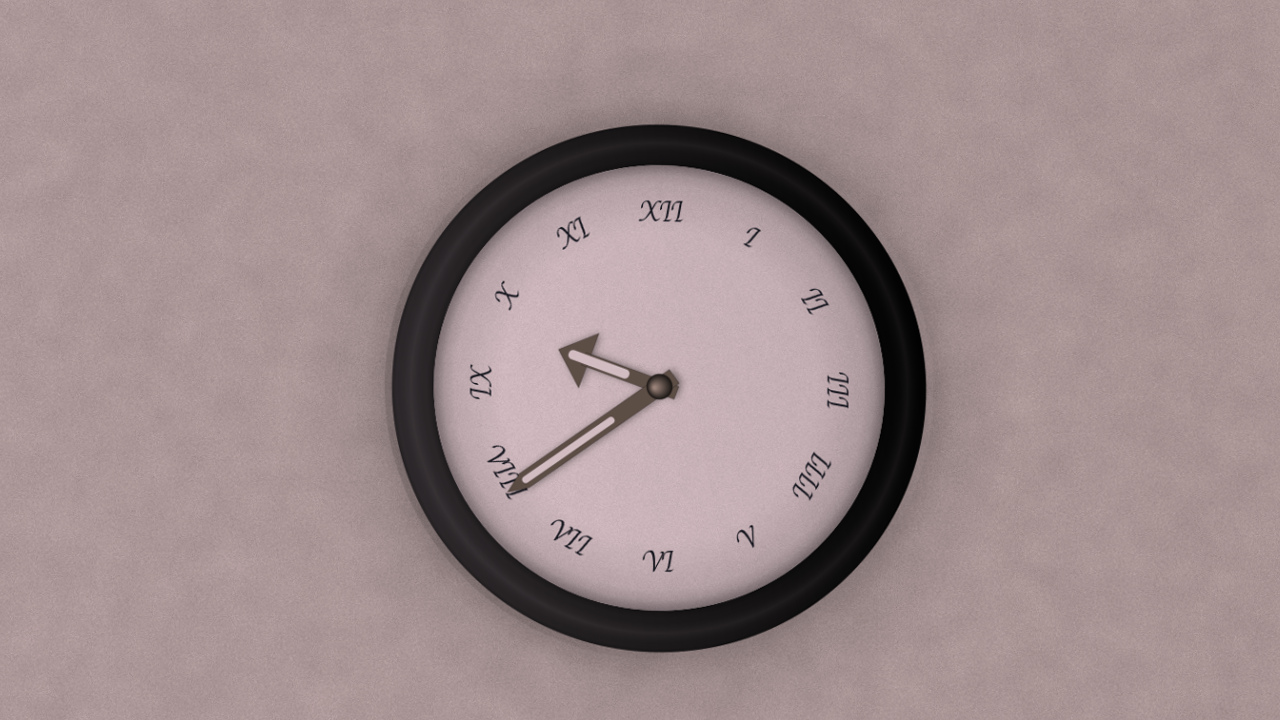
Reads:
9,39
